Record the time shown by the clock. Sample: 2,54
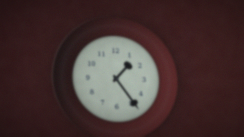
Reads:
1,24
